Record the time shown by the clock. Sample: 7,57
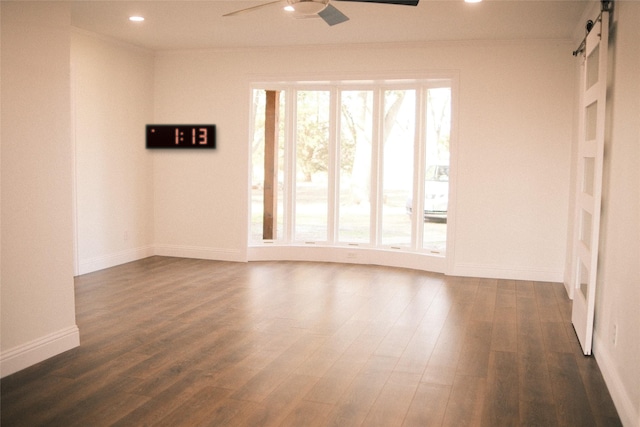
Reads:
1,13
